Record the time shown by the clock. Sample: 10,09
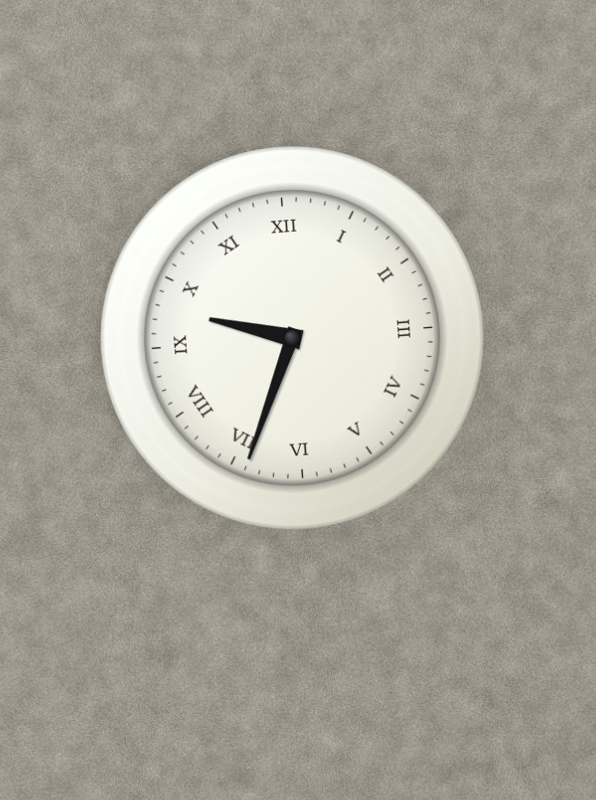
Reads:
9,34
